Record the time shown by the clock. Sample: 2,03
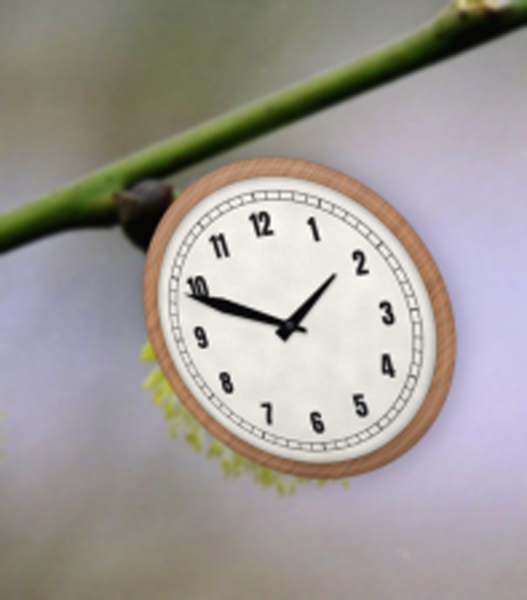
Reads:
1,49
